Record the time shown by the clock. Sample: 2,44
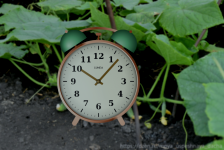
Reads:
10,07
